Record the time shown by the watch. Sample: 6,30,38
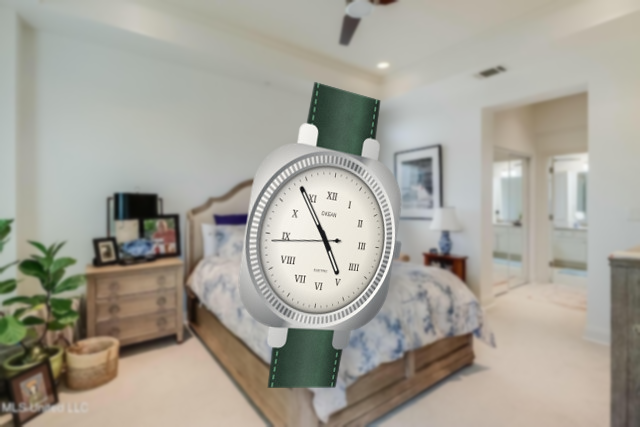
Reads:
4,53,44
